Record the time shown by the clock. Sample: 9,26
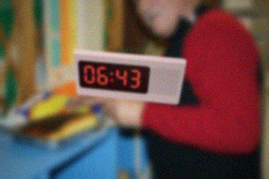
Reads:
6,43
